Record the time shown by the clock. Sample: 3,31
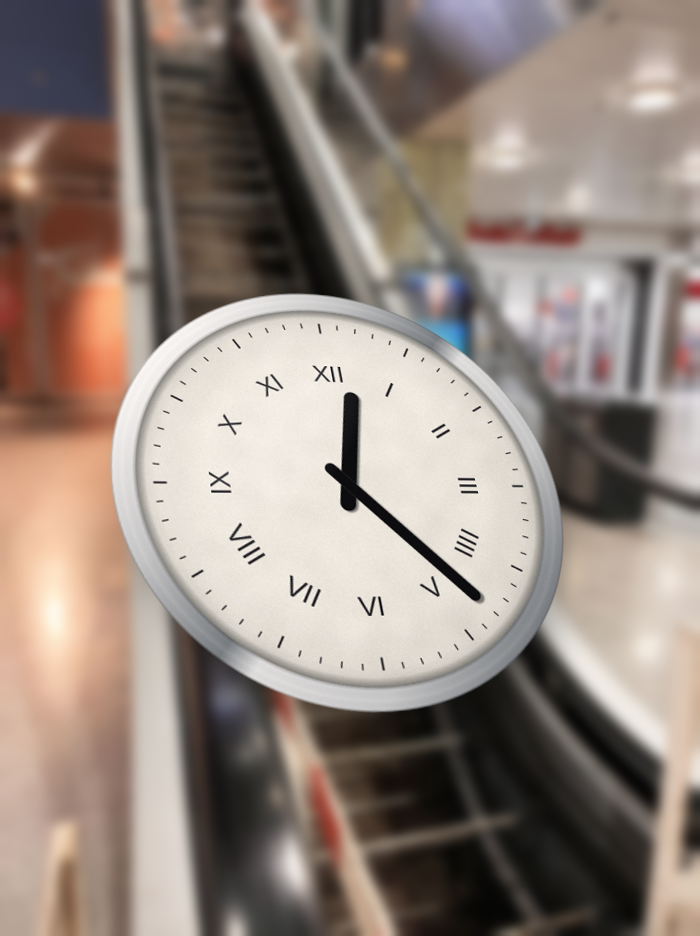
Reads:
12,23
